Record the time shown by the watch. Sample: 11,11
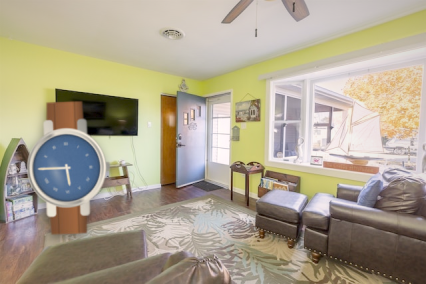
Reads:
5,45
